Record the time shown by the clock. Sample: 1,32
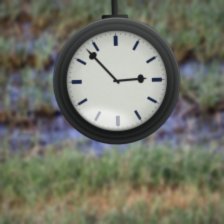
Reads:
2,53
